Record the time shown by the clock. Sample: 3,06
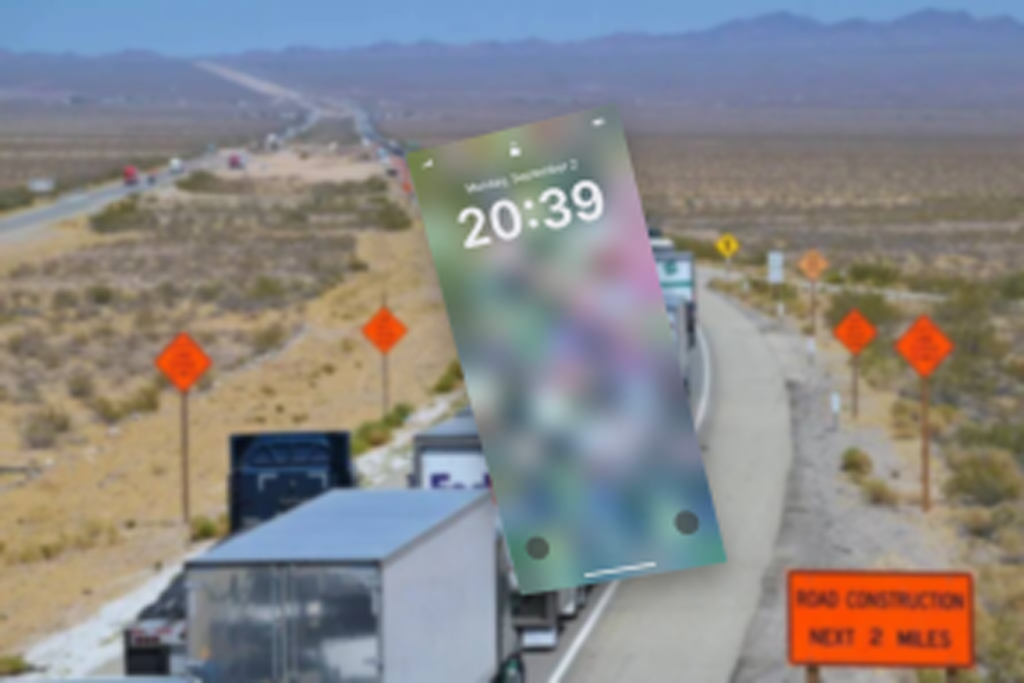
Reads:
20,39
